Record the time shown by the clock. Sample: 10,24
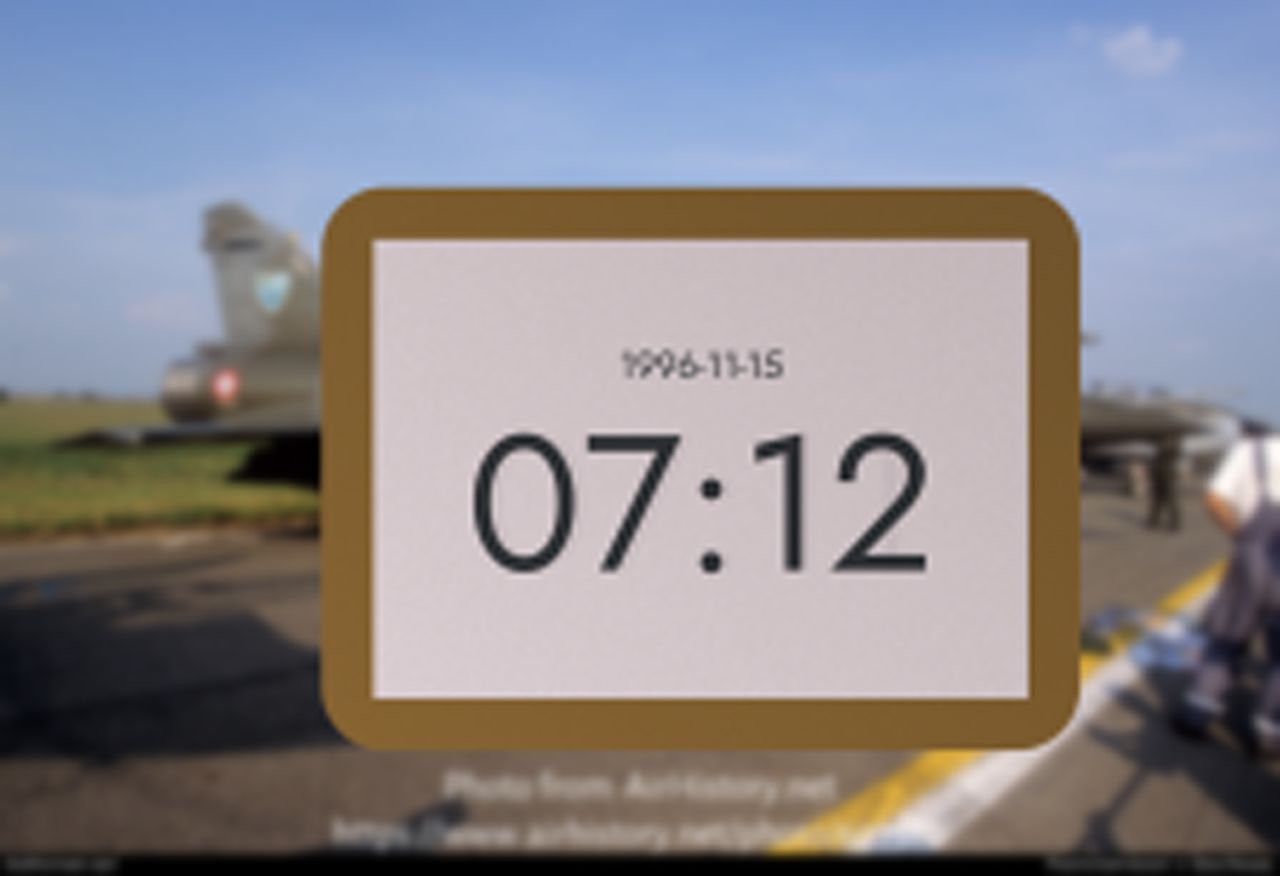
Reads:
7,12
